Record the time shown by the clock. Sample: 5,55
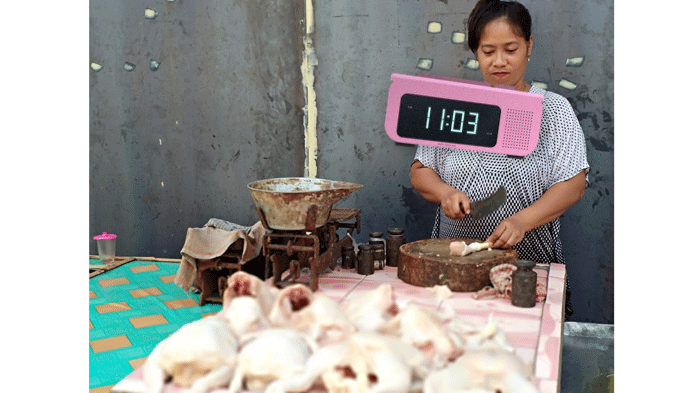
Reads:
11,03
